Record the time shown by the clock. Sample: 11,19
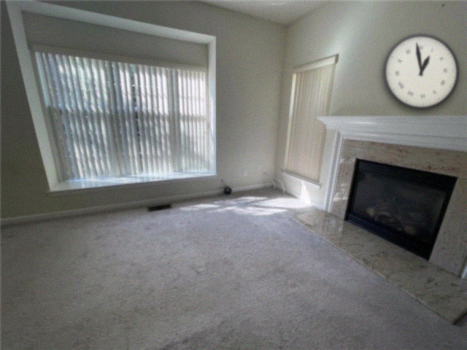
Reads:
12,59
